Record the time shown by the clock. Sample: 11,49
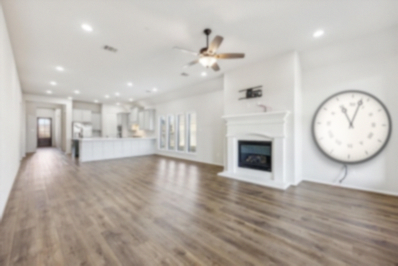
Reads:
11,03
